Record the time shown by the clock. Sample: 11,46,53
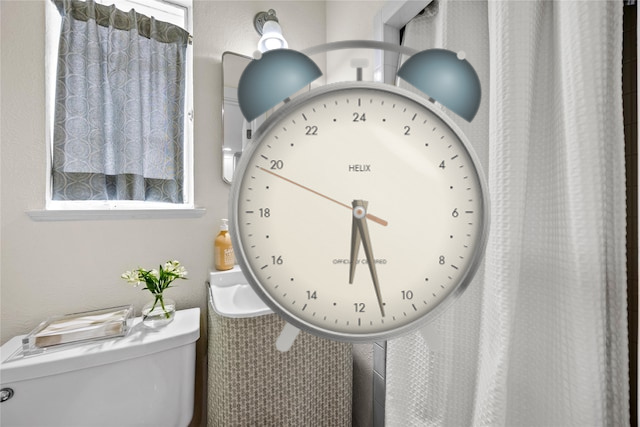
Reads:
12,27,49
